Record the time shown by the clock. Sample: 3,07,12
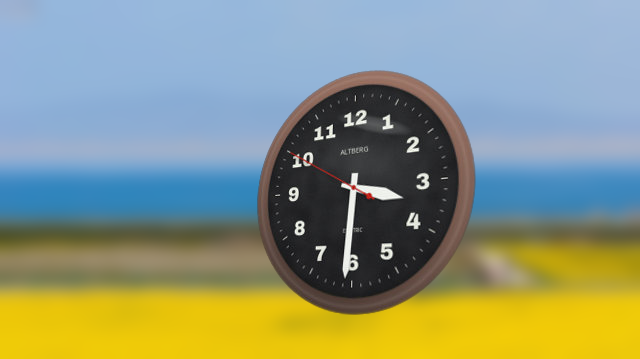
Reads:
3,30,50
